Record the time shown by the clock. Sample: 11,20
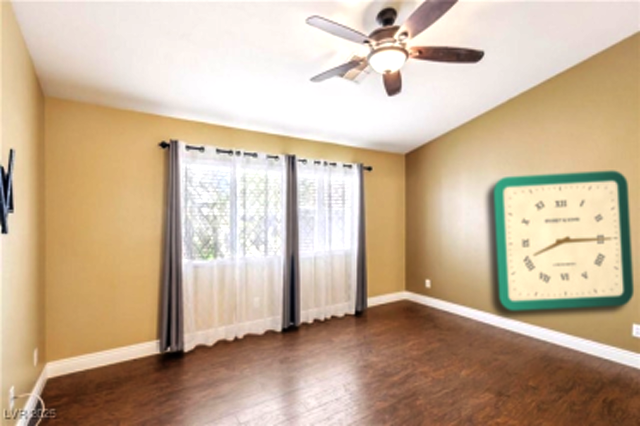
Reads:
8,15
